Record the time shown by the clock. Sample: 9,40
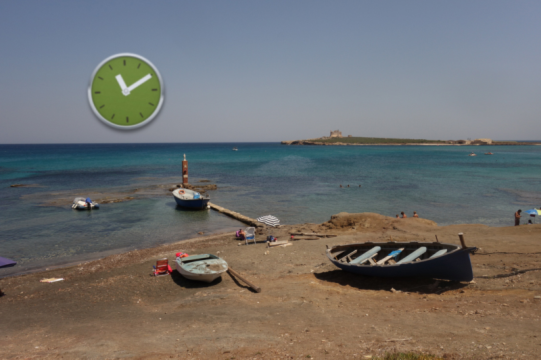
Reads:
11,10
